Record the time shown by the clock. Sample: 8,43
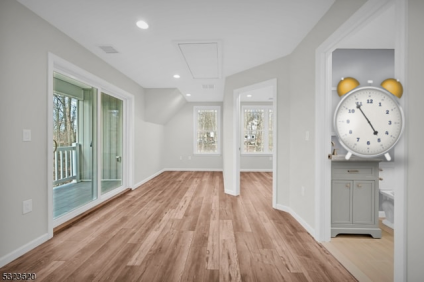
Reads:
4,54
